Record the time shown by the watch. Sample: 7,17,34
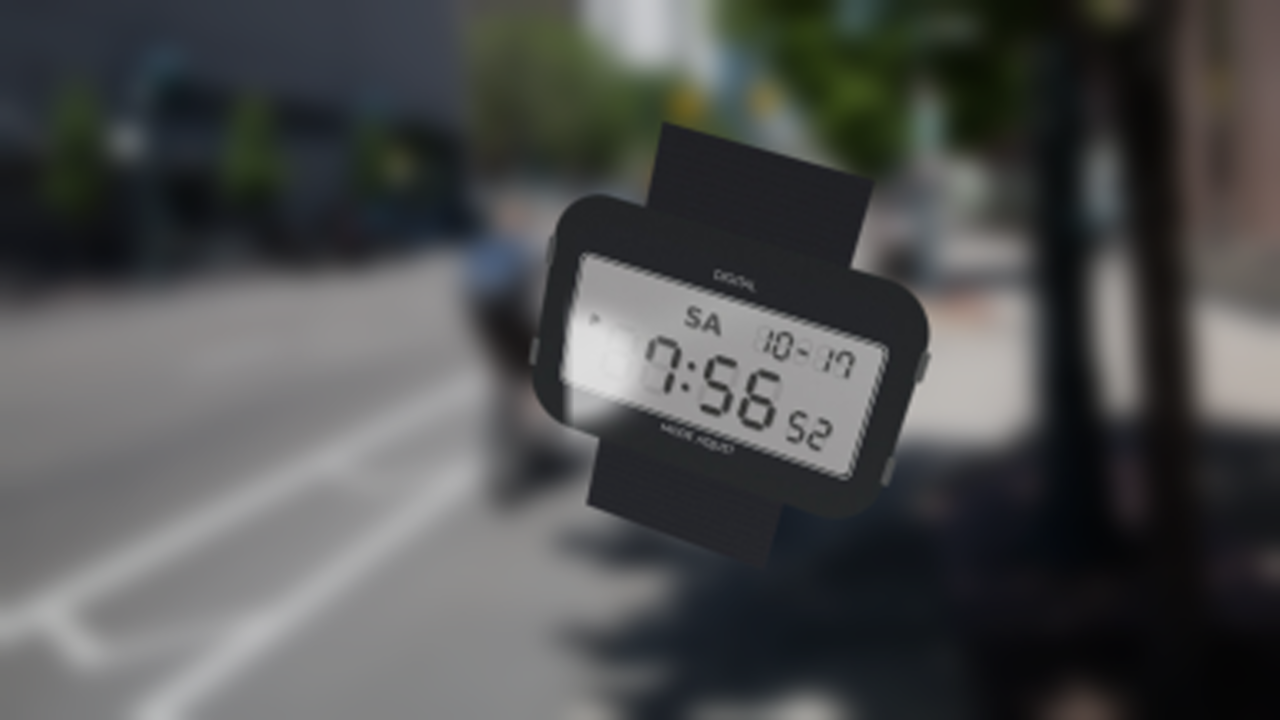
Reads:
7,56,52
